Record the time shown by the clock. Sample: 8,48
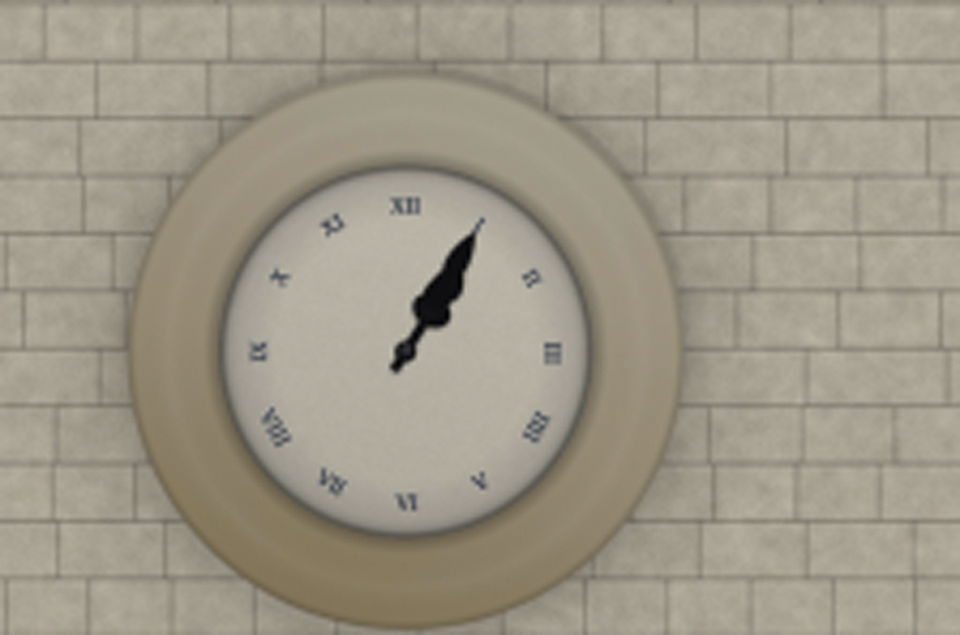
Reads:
1,05
